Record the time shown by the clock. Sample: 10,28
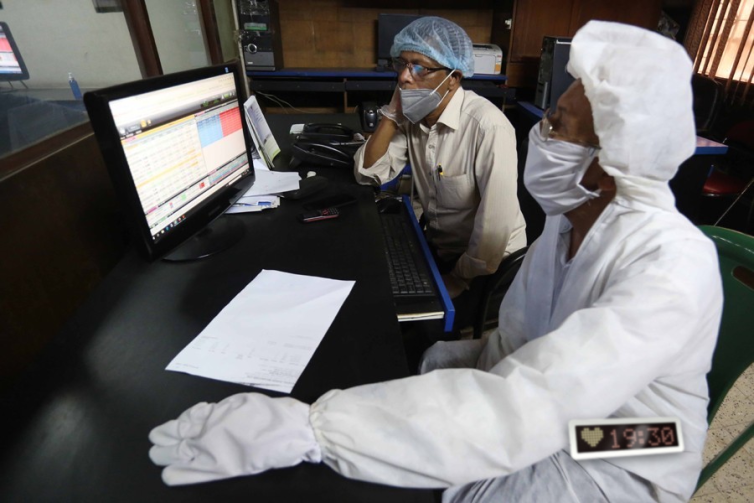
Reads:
19,30
